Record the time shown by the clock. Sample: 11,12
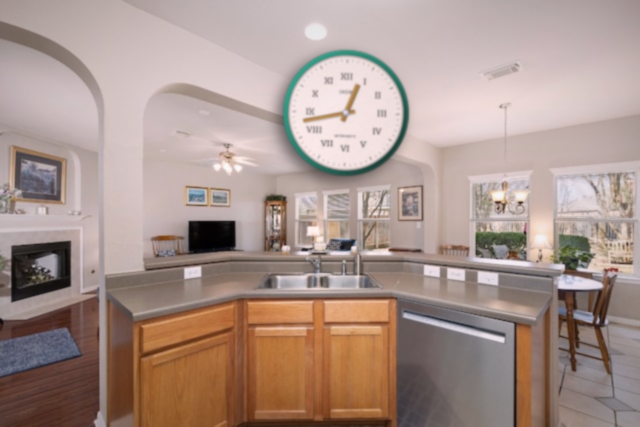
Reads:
12,43
